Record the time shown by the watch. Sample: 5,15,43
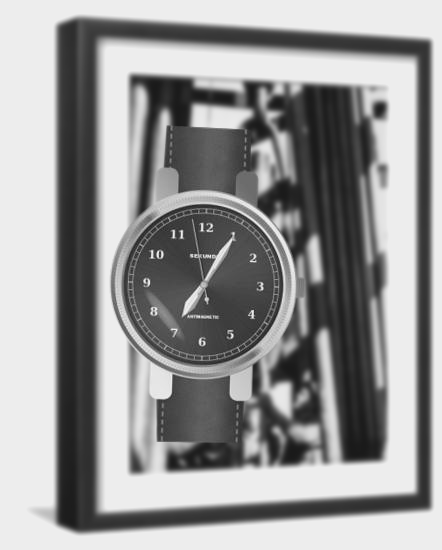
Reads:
7,04,58
